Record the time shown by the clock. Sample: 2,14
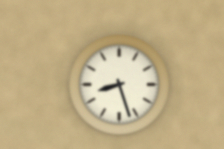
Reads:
8,27
